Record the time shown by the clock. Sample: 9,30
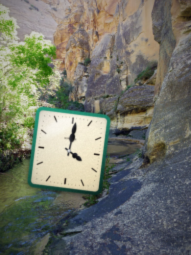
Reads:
4,01
